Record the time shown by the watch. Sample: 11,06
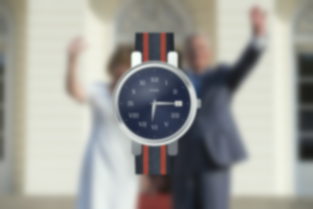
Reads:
6,15
